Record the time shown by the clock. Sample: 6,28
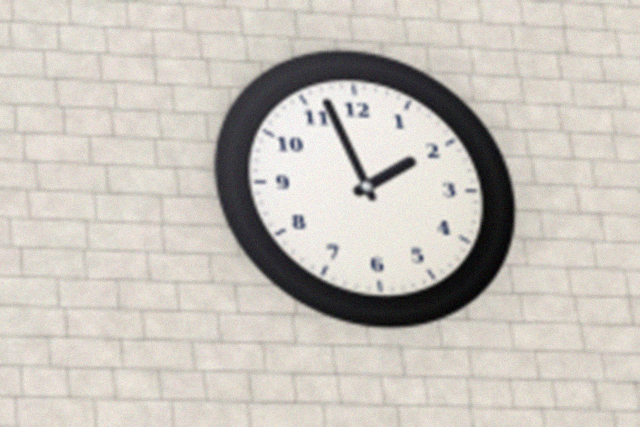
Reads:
1,57
